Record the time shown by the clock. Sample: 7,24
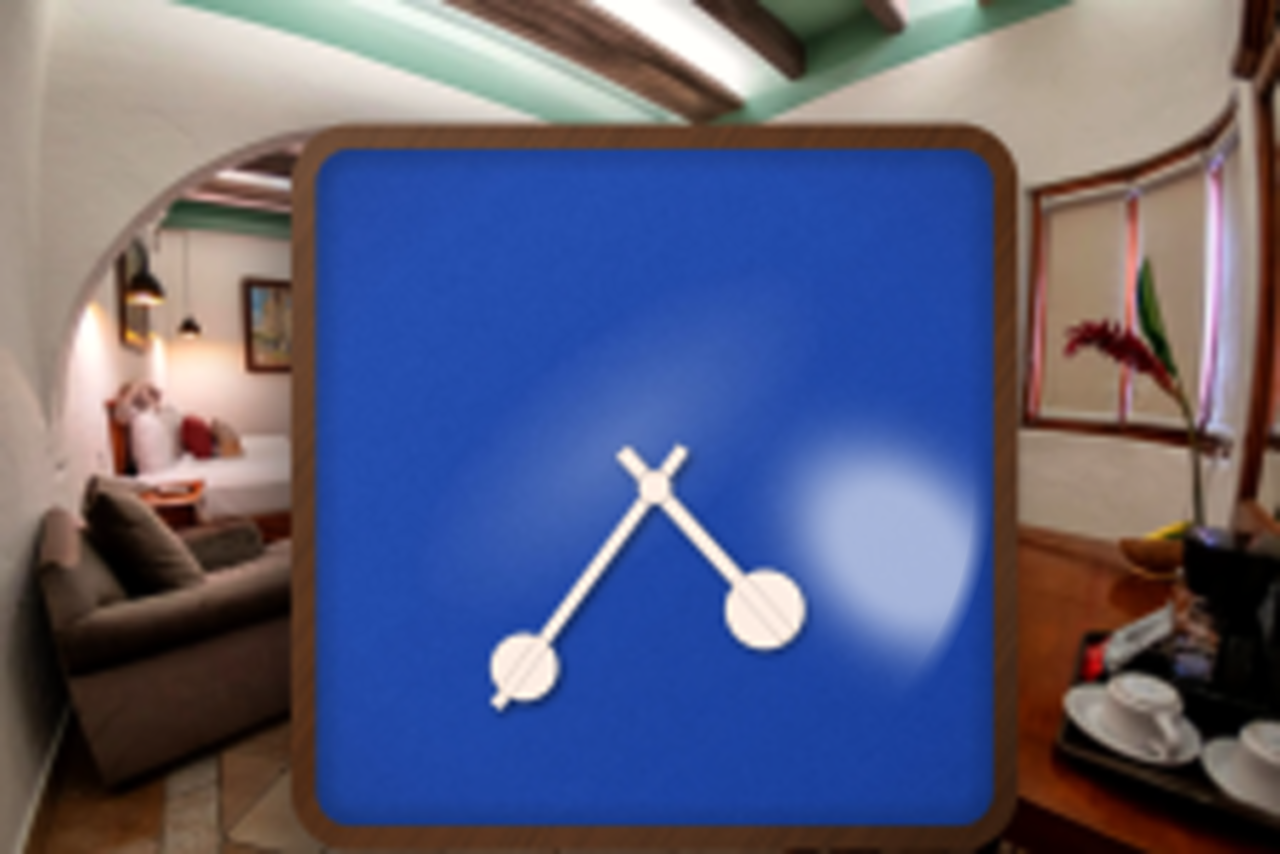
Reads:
4,36
